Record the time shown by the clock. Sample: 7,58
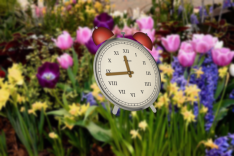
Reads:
11,44
